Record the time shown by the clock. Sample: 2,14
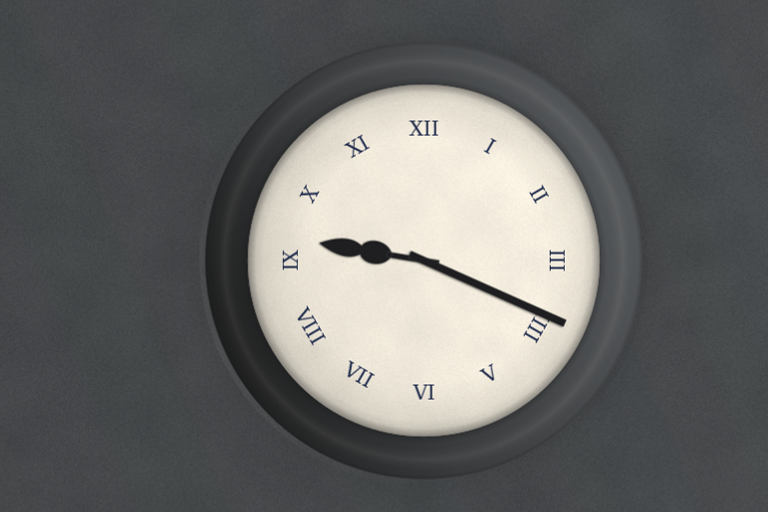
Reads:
9,19
